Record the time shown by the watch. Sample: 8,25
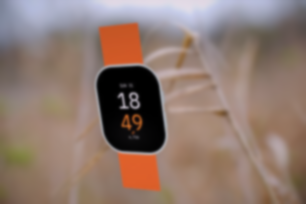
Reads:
18,49
